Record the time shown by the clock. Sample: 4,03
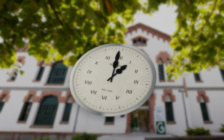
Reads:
12,59
